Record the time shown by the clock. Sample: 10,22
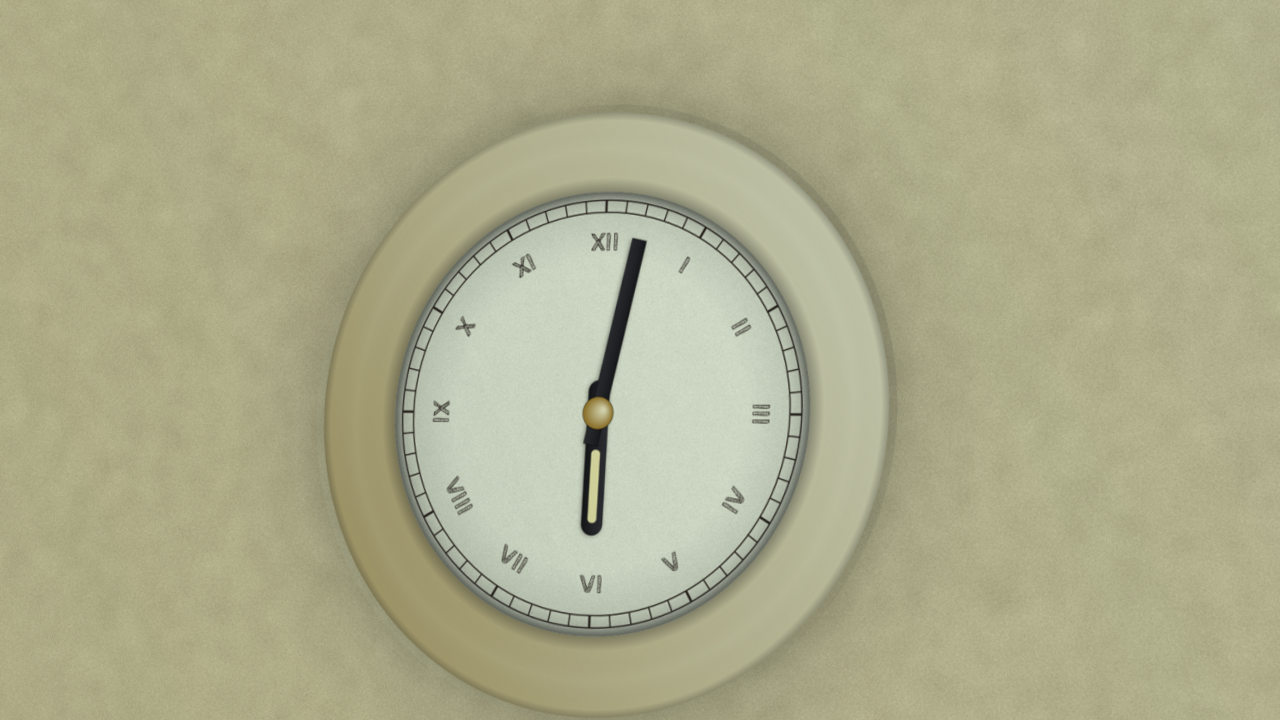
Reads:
6,02
